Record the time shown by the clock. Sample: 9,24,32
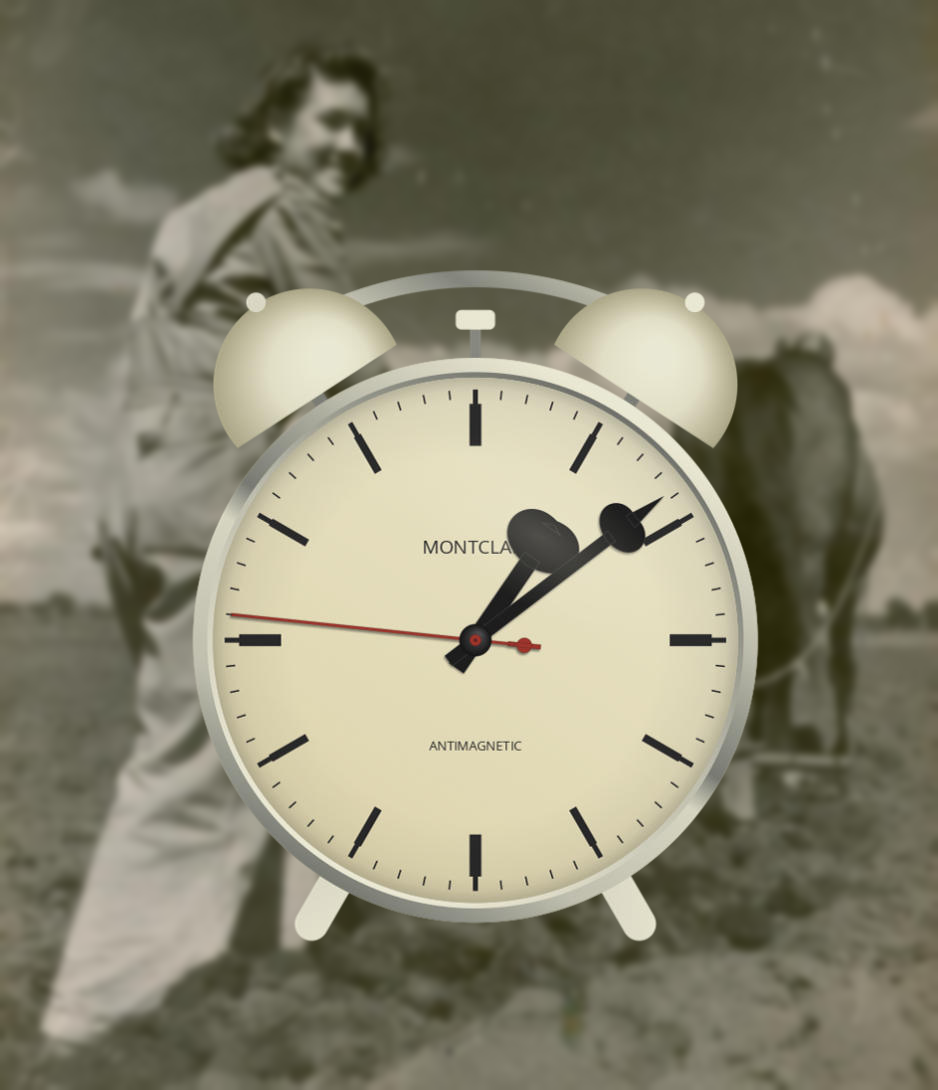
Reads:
1,08,46
